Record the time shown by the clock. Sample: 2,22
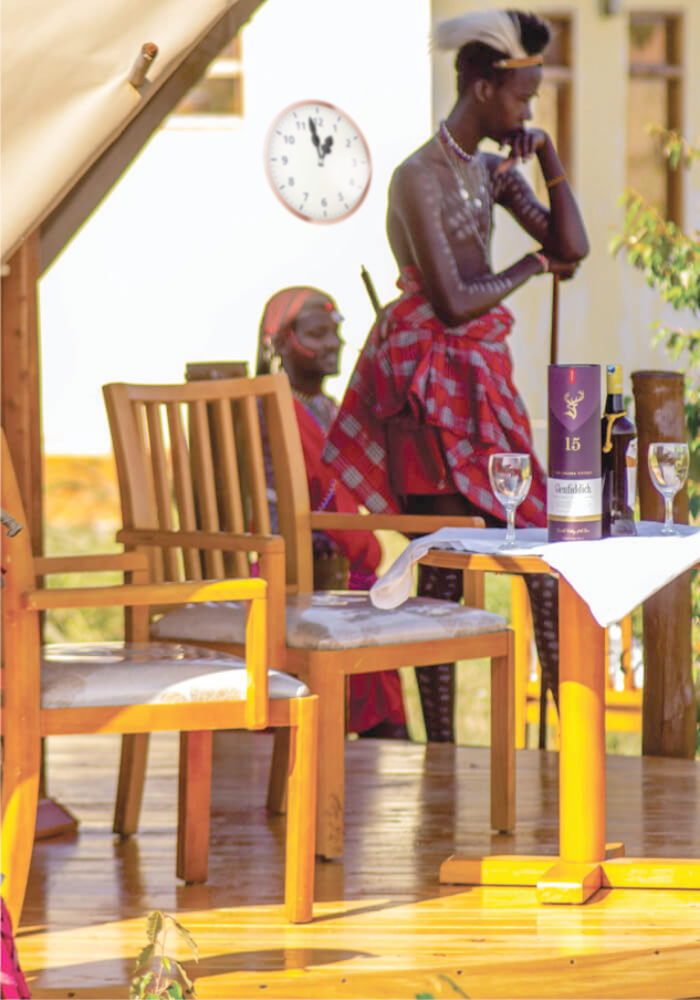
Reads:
12,58
